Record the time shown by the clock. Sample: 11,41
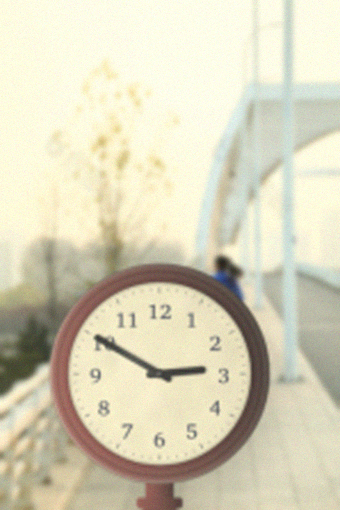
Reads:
2,50
